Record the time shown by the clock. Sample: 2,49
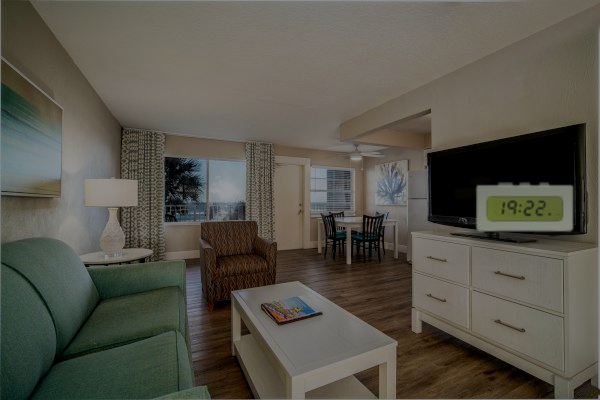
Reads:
19,22
